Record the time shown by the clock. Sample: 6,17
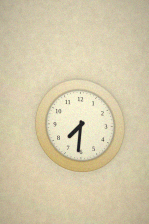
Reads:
7,31
